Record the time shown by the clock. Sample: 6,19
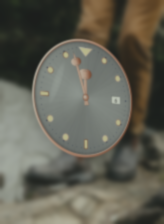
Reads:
11,57
